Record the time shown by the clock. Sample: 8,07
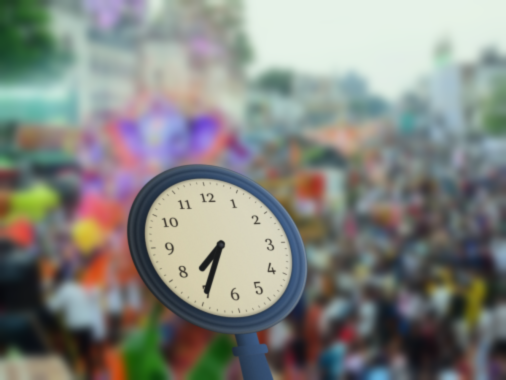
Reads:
7,35
